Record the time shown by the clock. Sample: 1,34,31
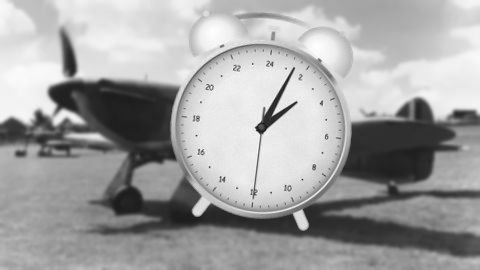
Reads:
3,03,30
